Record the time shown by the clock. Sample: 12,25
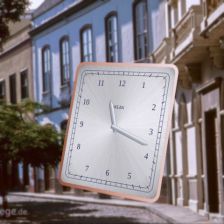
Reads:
11,18
